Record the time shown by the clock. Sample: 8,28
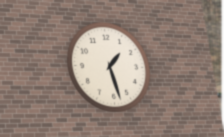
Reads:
1,28
